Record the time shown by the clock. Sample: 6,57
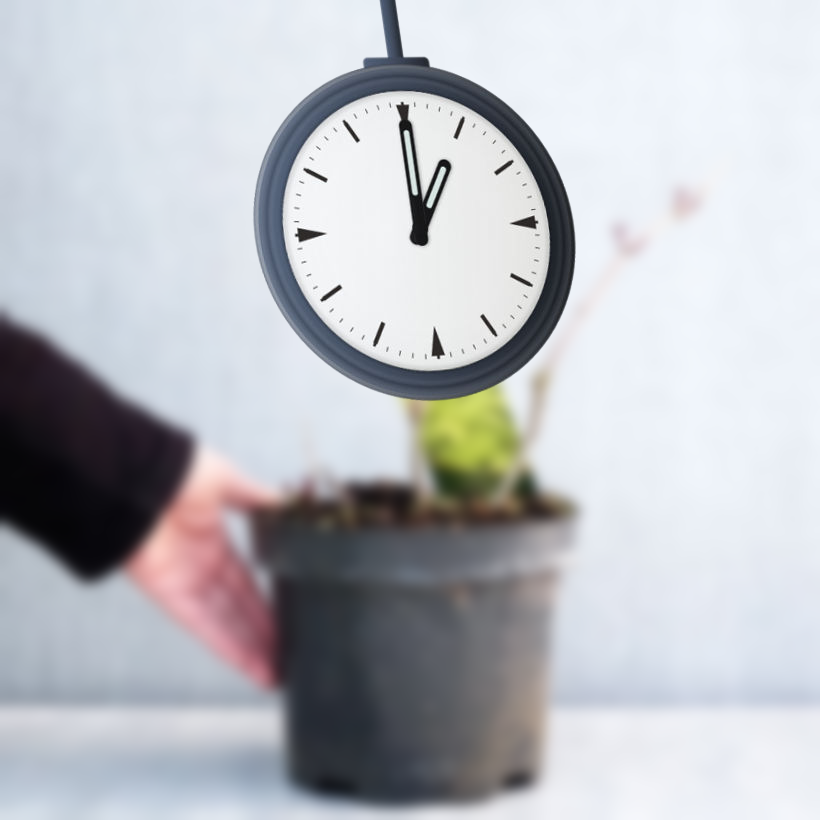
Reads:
1,00
